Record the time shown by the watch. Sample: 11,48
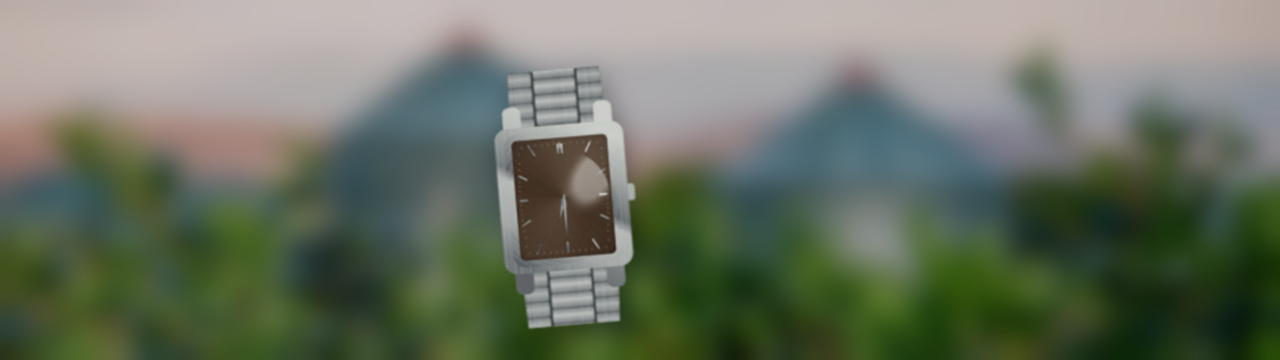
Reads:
6,30
